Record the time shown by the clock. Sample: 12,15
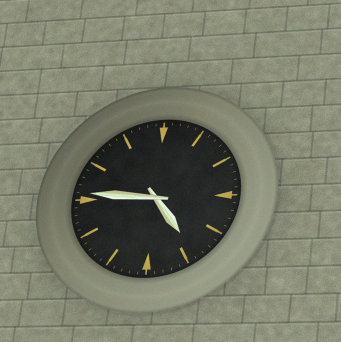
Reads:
4,46
